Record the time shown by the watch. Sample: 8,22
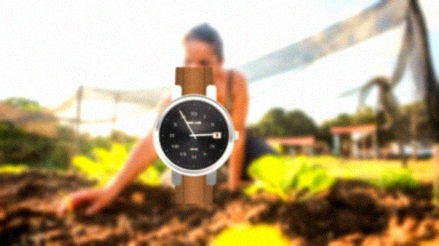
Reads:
2,55
